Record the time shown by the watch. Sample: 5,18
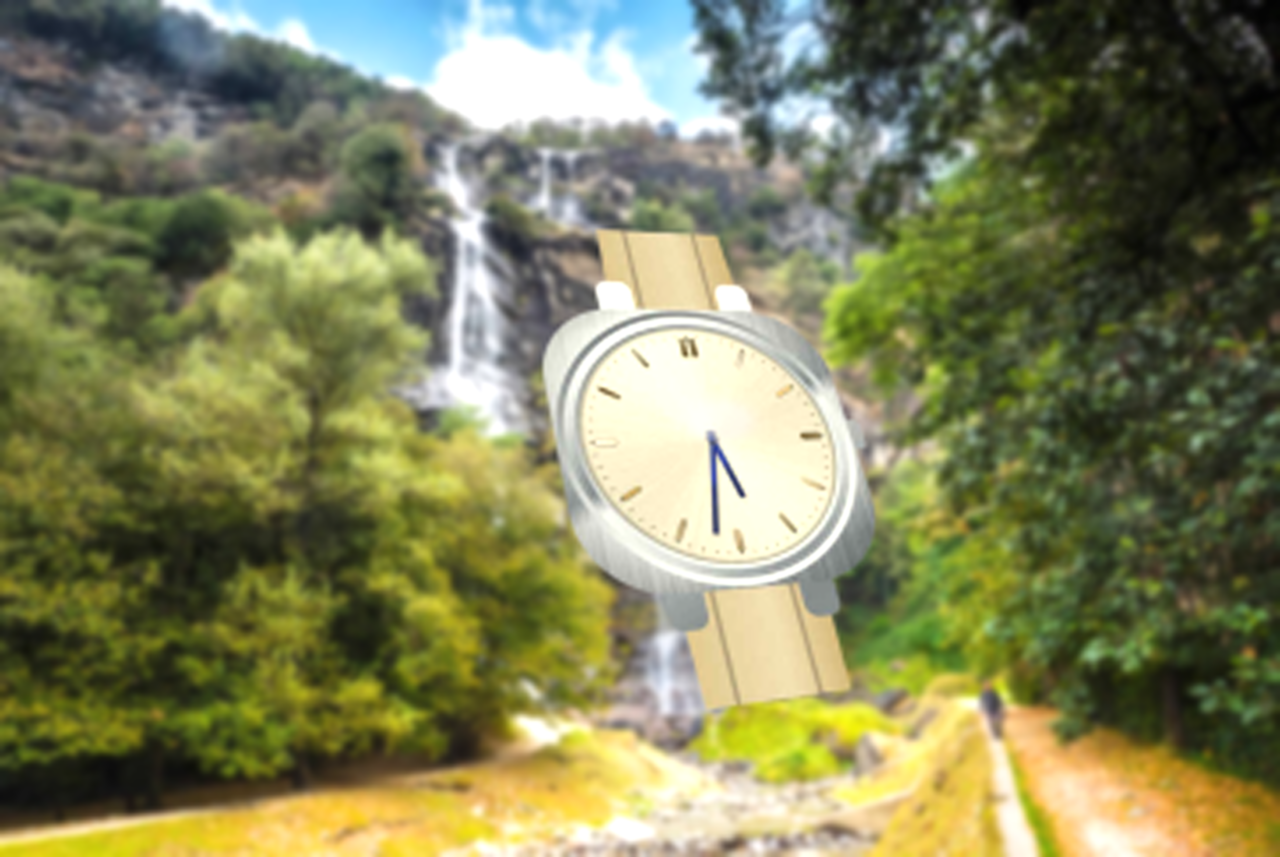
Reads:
5,32
